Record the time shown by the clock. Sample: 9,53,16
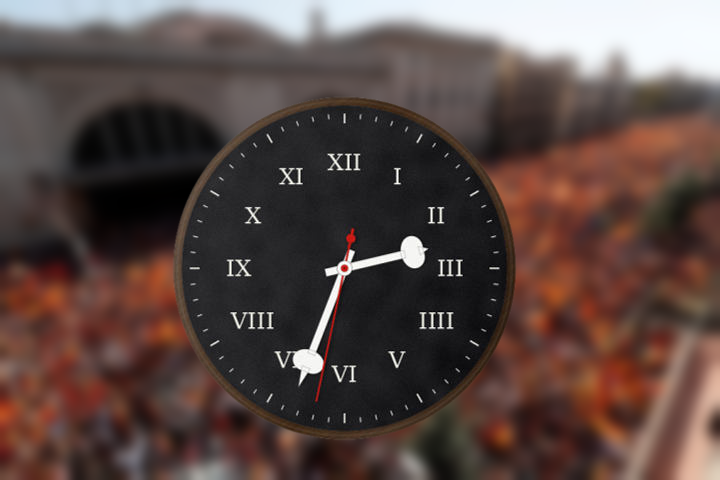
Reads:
2,33,32
